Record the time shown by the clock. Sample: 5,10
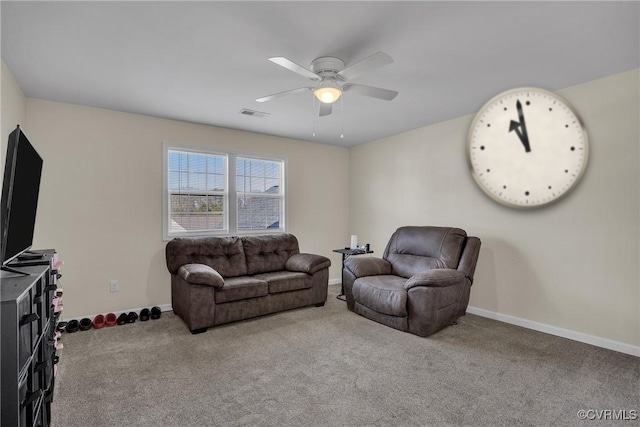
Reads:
10,58
